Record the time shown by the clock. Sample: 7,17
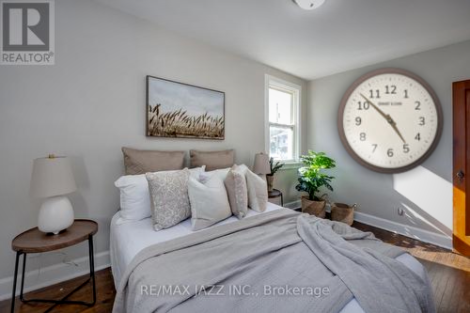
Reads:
4,52
